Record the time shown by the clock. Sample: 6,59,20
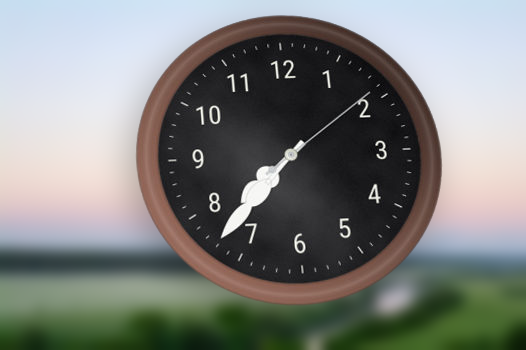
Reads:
7,37,09
